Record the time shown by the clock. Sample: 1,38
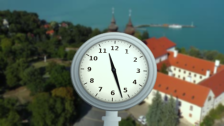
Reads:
11,27
